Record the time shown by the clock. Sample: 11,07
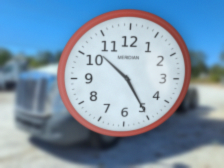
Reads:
10,25
